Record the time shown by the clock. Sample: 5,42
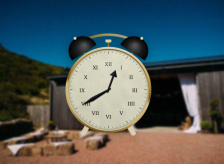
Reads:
12,40
